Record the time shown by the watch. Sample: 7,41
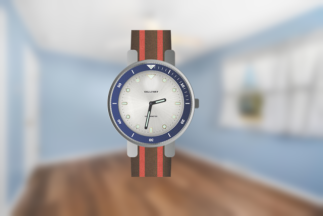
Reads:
2,32
